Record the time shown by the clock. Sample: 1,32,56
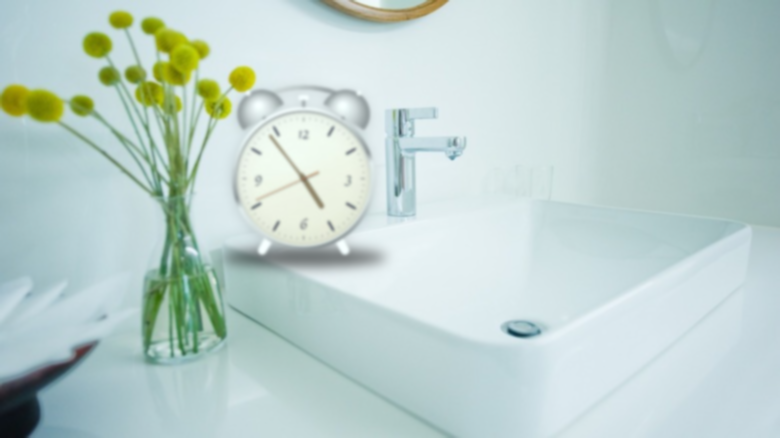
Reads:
4,53,41
